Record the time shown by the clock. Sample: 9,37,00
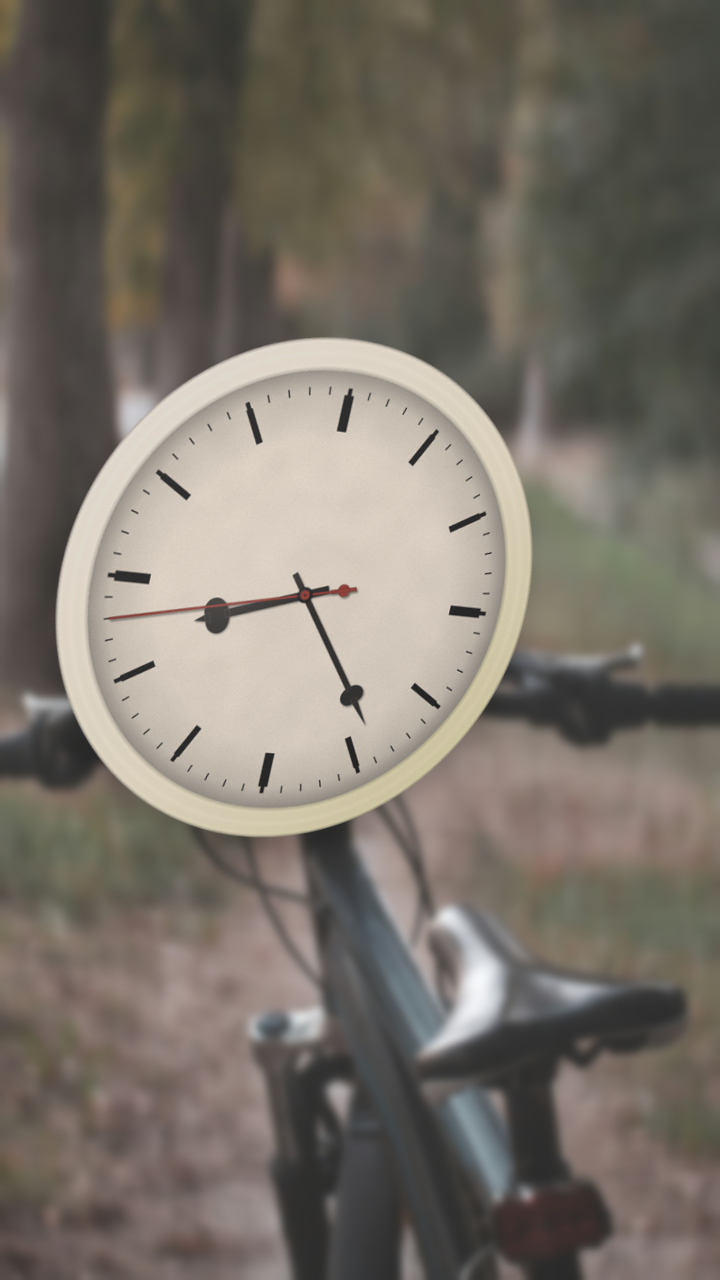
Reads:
8,23,43
